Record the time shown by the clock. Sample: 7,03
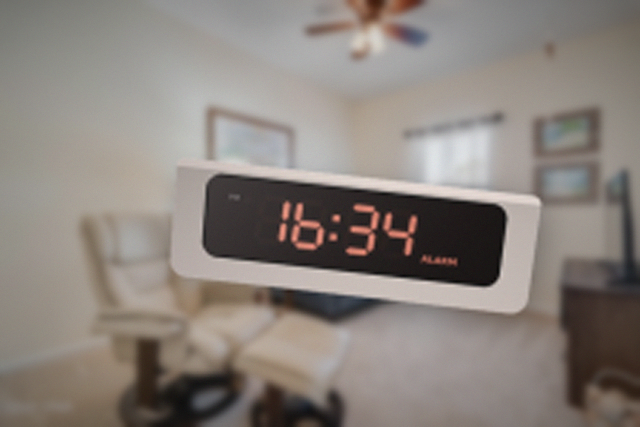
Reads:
16,34
